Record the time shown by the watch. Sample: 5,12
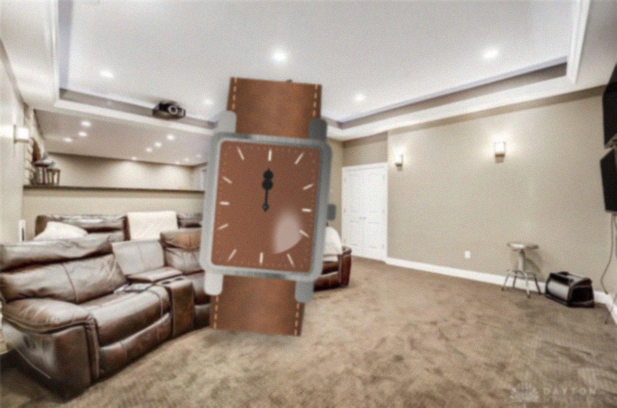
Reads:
12,00
